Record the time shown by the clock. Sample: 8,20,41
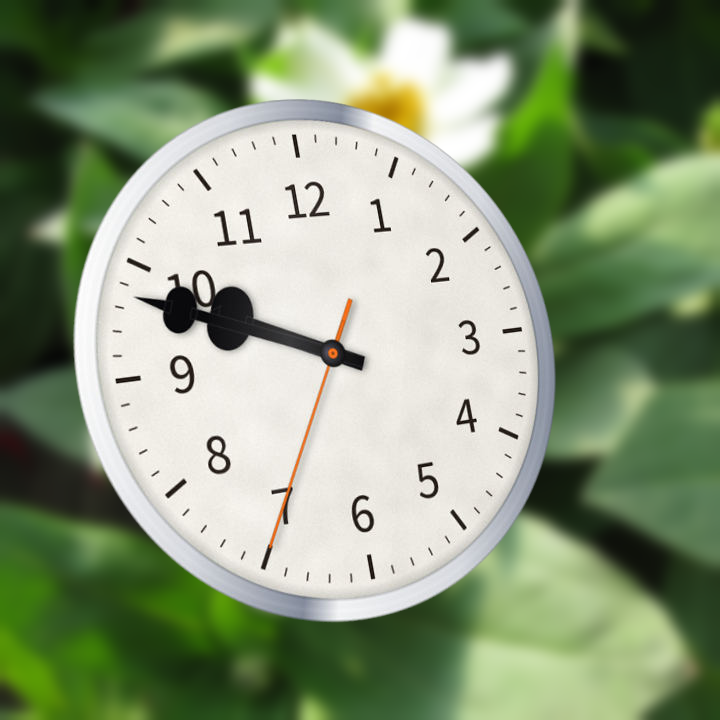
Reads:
9,48,35
